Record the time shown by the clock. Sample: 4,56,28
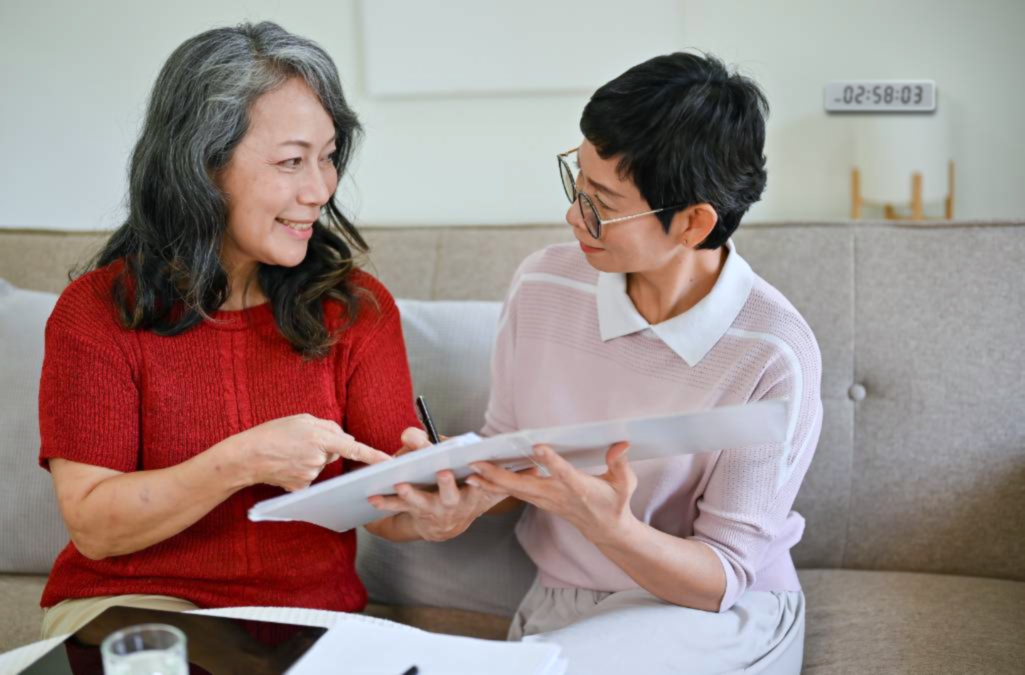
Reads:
2,58,03
